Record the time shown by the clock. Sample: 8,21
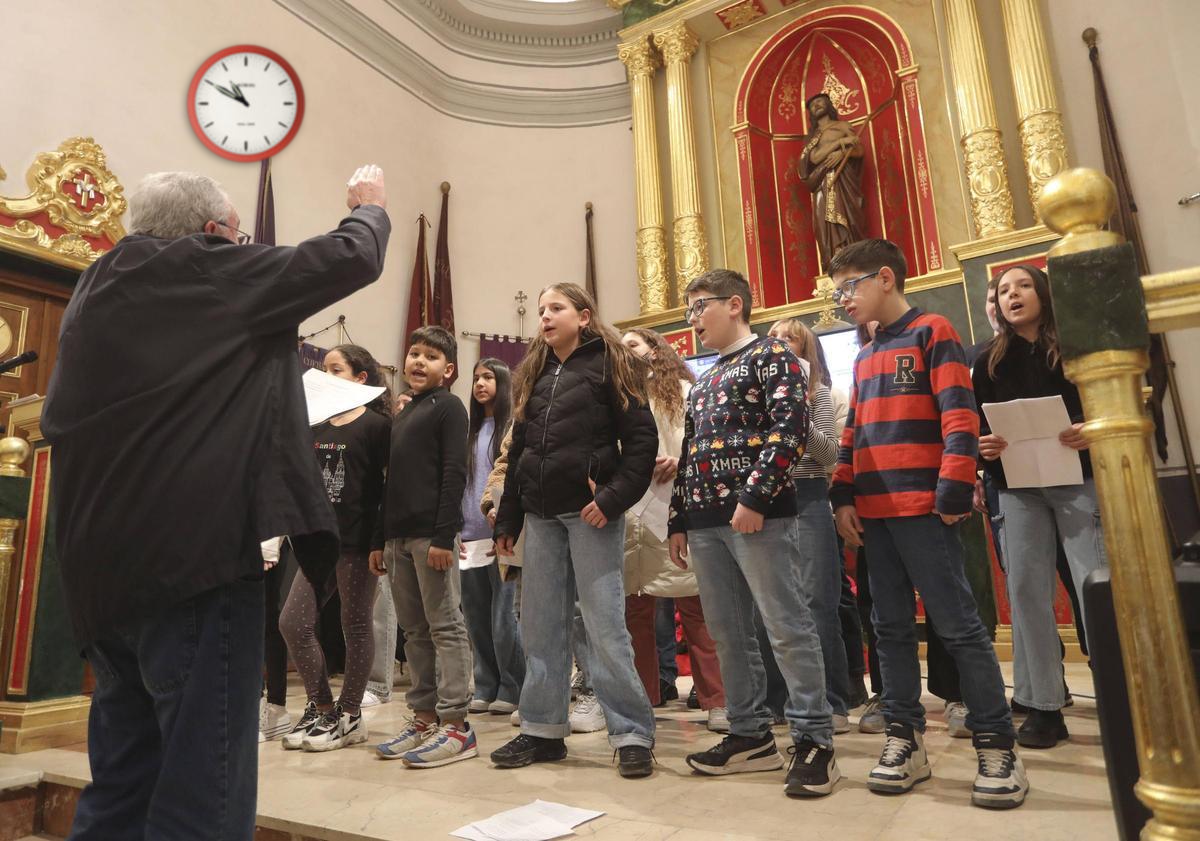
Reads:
10,50
